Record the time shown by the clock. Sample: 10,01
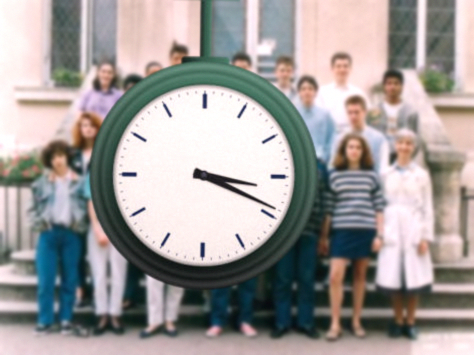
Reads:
3,19
